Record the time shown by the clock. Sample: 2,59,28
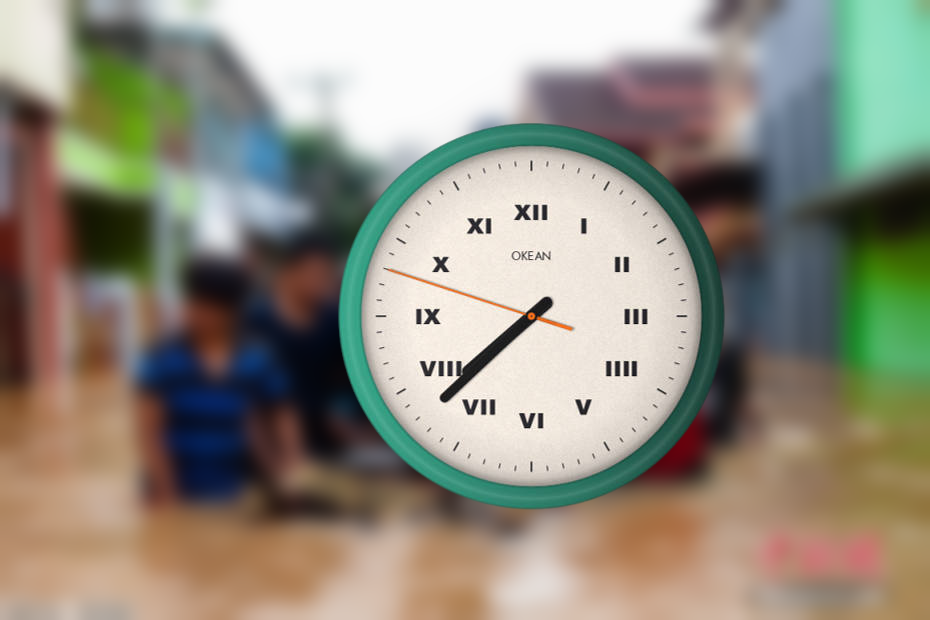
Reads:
7,37,48
